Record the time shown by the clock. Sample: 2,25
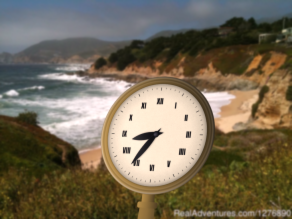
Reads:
8,36
